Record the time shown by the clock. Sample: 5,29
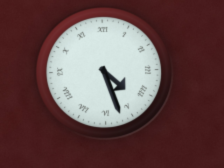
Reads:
4,27
